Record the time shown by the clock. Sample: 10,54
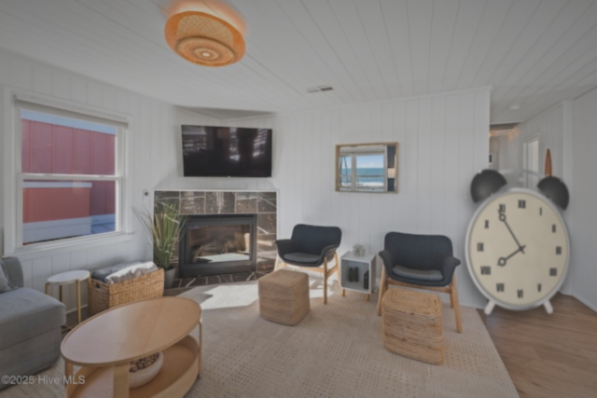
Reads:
7,54
